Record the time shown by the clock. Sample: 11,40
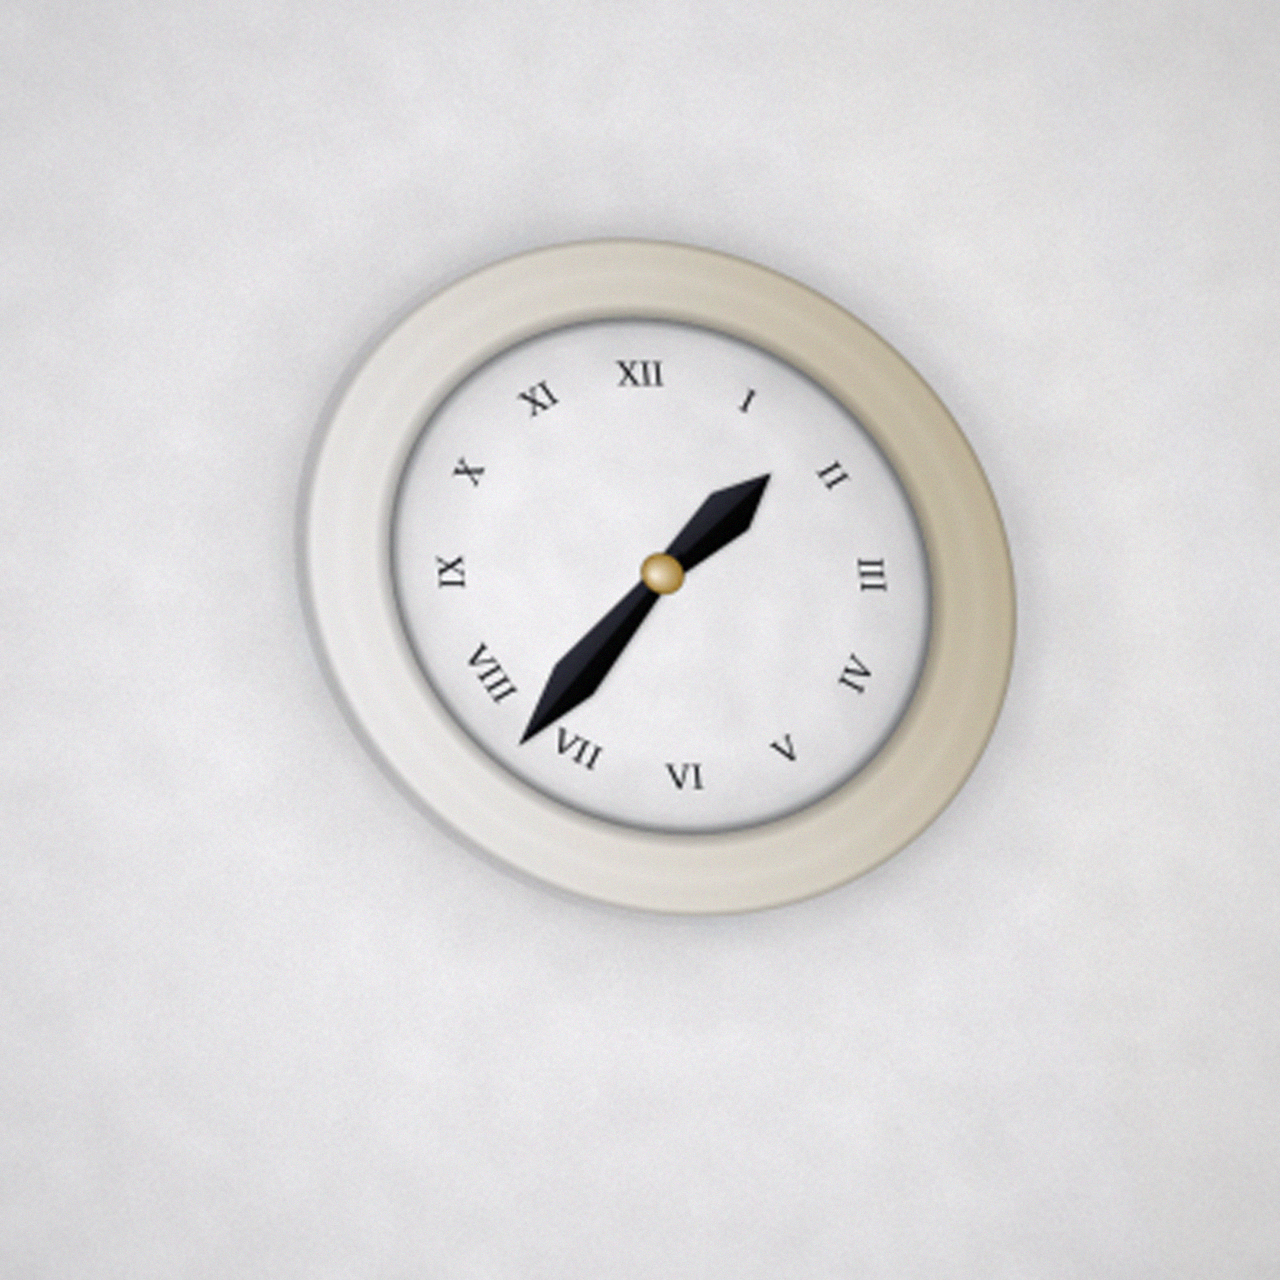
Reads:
1,37
